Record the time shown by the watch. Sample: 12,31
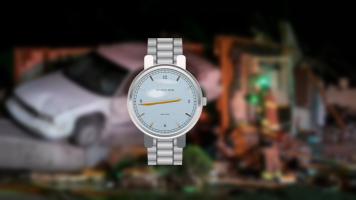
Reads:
2,44
